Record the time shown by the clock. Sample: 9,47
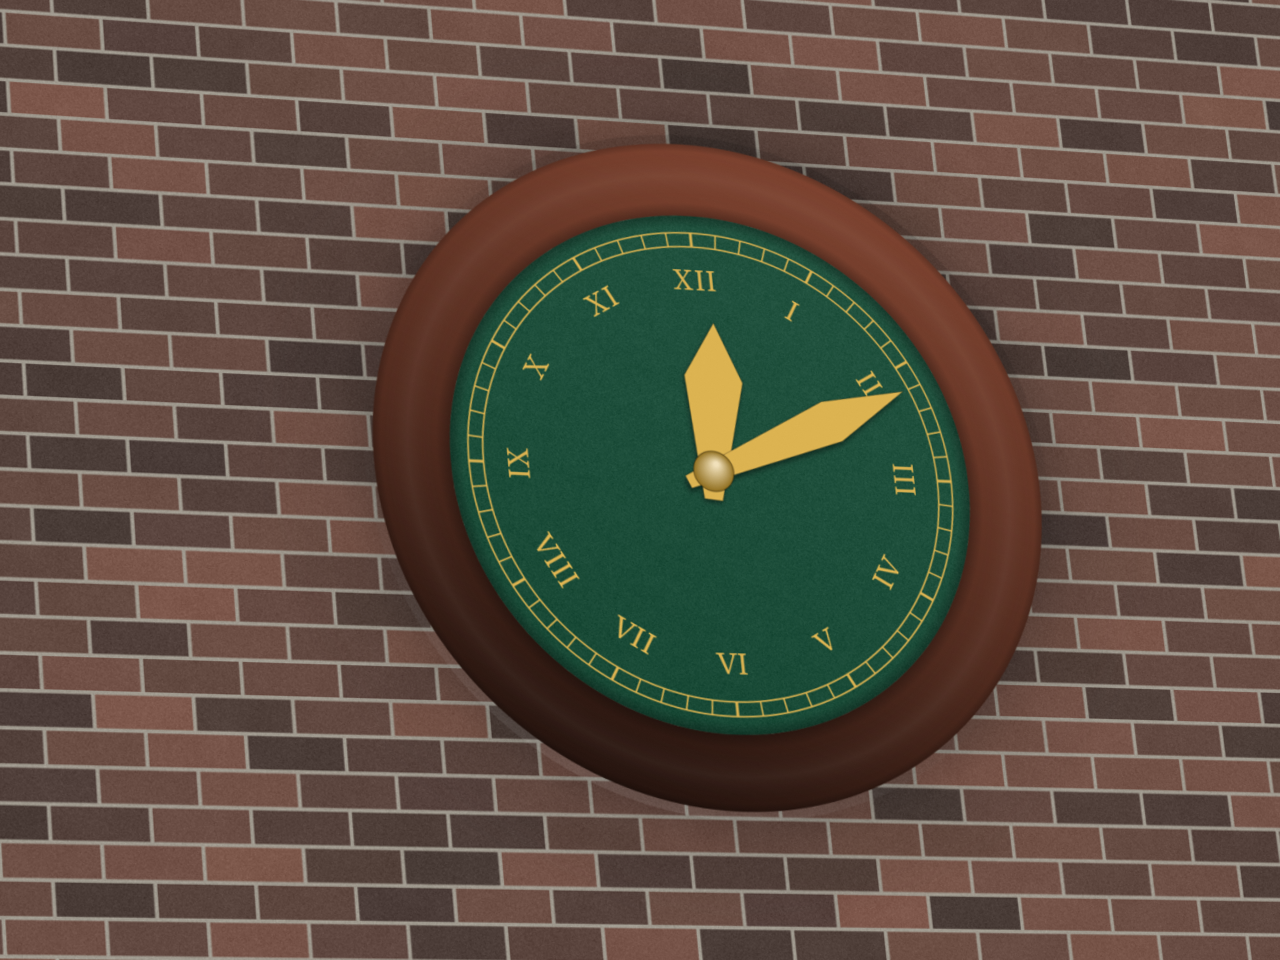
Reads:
12,11
